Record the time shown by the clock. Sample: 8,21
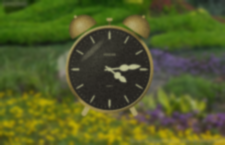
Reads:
4,14
